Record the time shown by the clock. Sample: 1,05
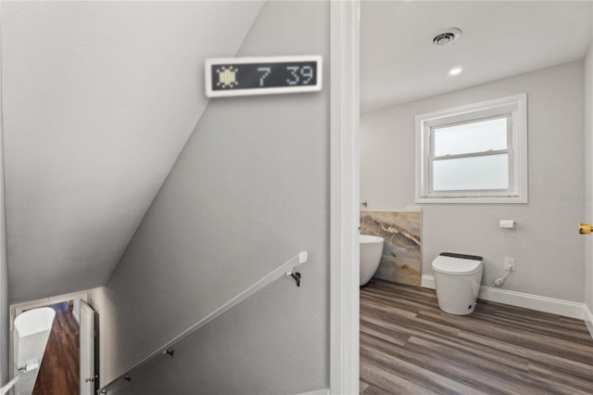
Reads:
7,39
